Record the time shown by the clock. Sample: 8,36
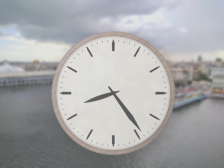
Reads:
8,24
